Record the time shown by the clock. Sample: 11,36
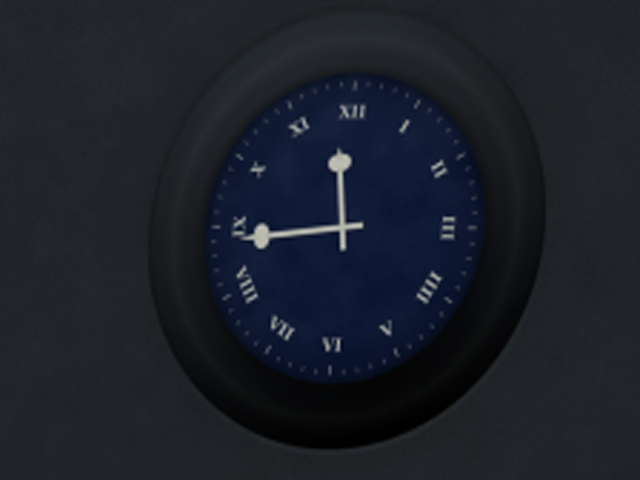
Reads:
11,44
